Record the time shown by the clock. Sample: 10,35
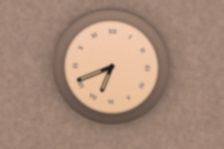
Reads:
6,41
